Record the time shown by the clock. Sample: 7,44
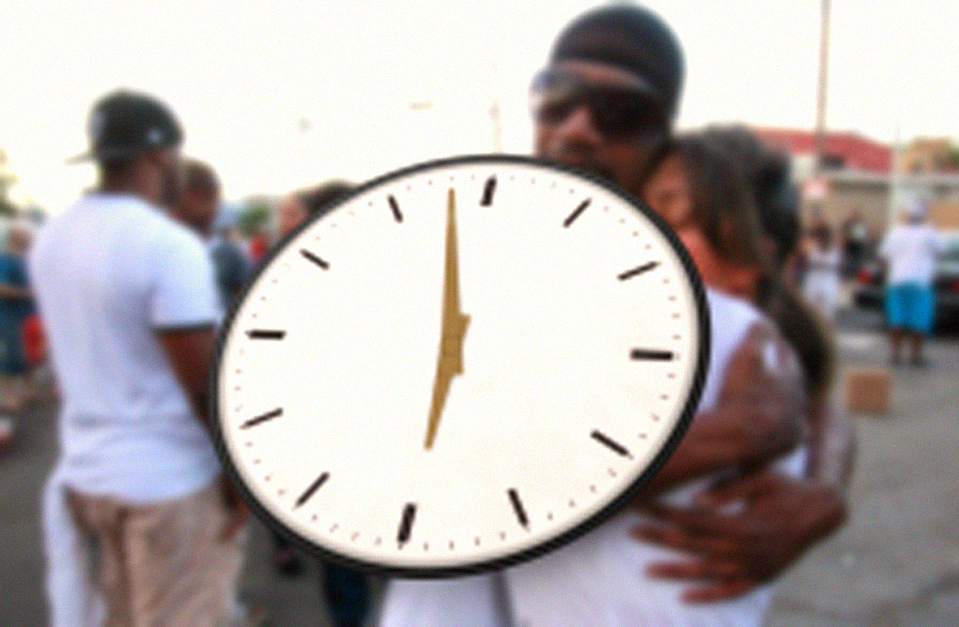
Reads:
5,58
